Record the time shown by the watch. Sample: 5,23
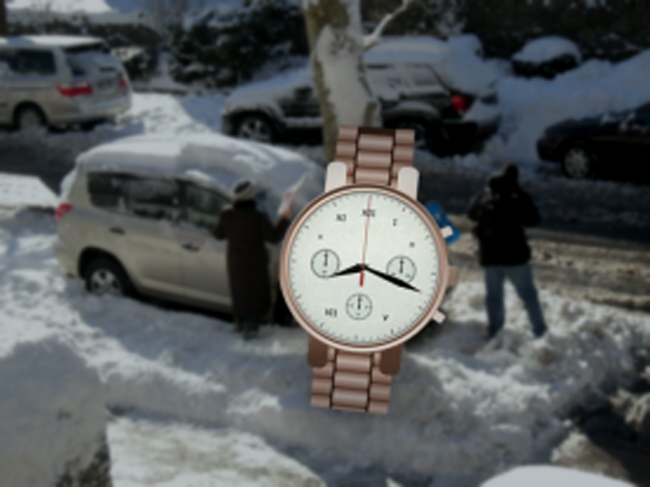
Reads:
8,18
